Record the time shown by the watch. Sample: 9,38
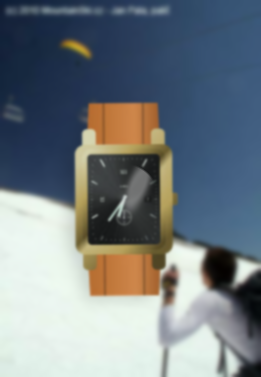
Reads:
6,36
